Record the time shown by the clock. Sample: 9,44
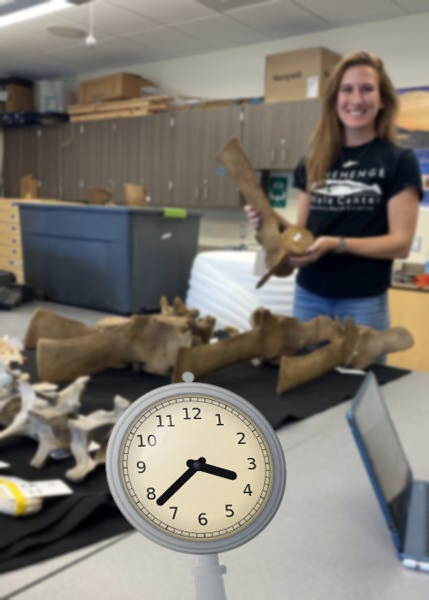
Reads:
3,38
